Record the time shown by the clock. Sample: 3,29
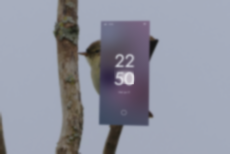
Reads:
22,50
